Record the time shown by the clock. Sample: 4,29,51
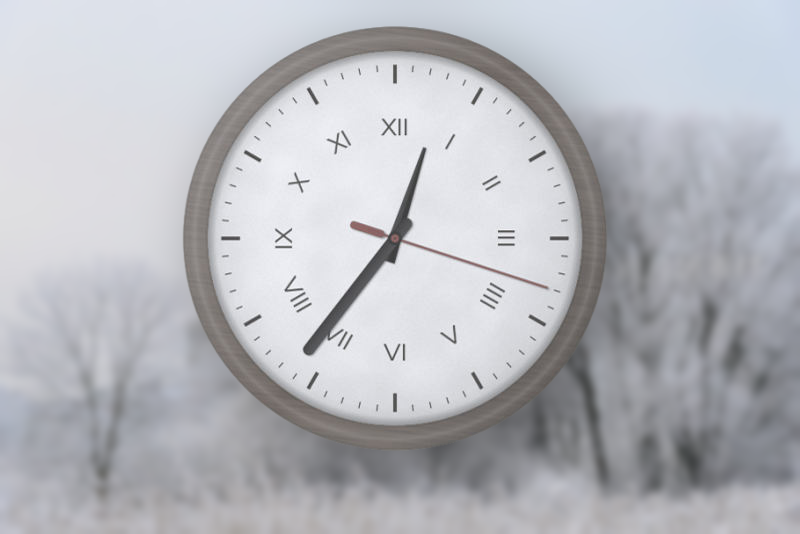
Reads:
12,36,18
